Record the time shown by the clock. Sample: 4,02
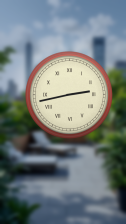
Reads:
2,43
